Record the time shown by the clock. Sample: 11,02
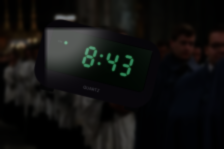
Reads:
8,43
